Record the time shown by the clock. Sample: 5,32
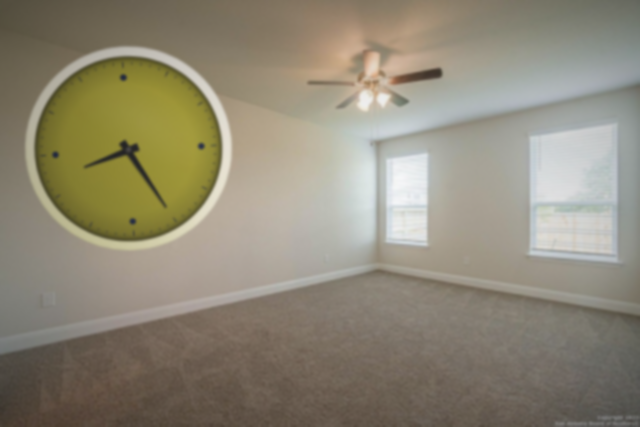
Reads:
8,25
